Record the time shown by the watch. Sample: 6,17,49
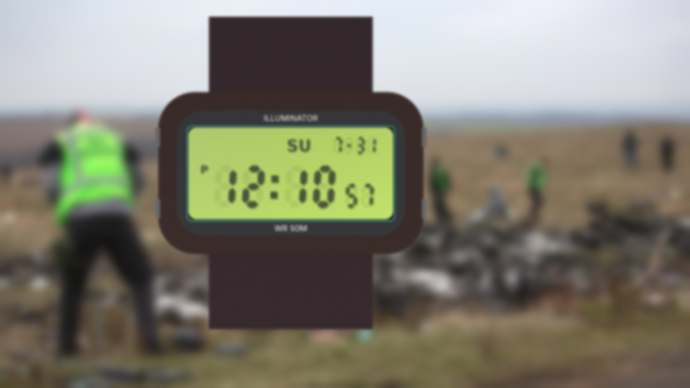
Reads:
12,10,57
